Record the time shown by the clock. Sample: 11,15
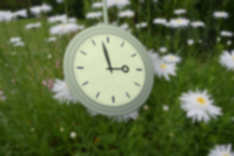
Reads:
2,58
